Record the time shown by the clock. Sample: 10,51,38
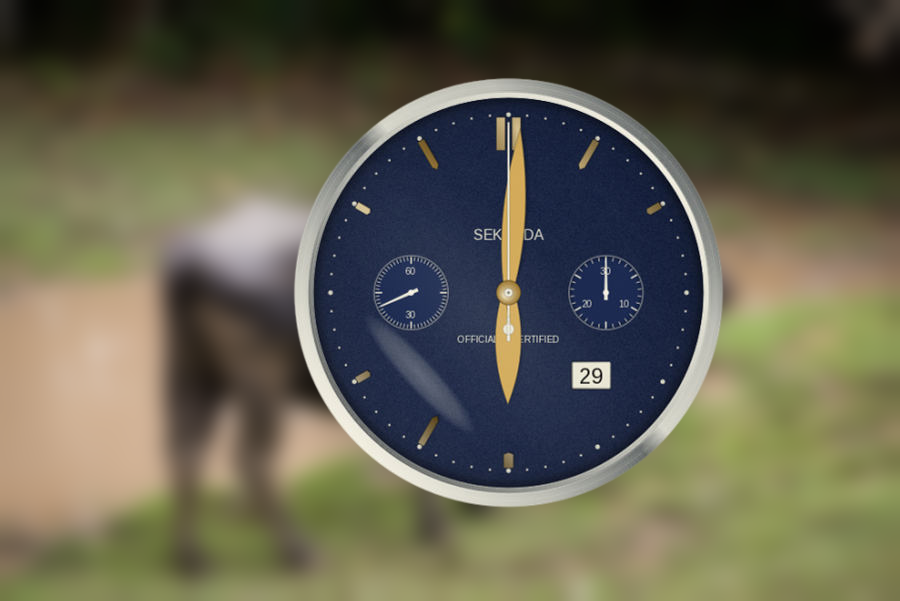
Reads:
6,00,41
